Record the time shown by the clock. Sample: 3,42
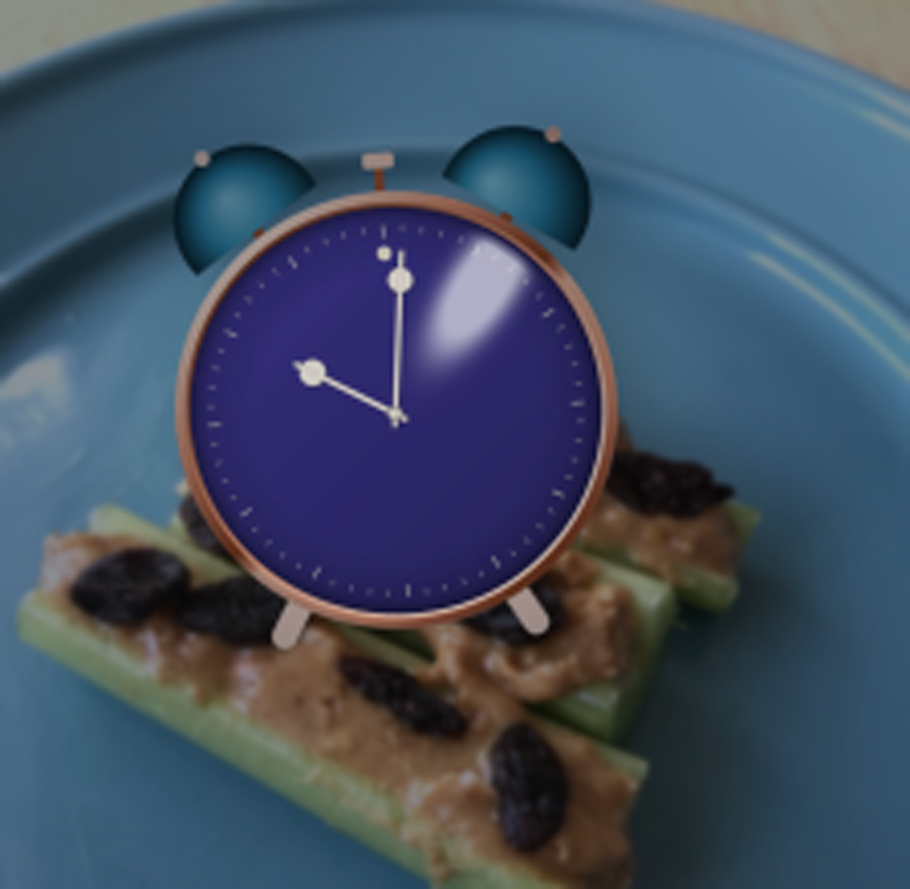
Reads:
10,01
